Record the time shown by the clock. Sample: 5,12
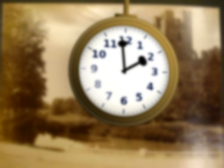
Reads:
1,59
